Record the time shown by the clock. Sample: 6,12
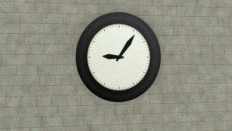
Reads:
9,06
